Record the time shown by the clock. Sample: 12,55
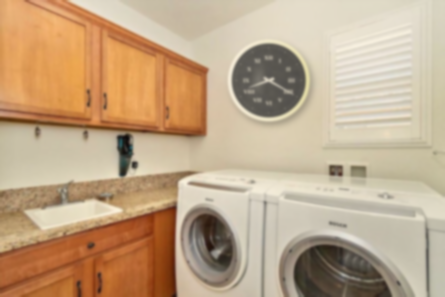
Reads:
8,20
